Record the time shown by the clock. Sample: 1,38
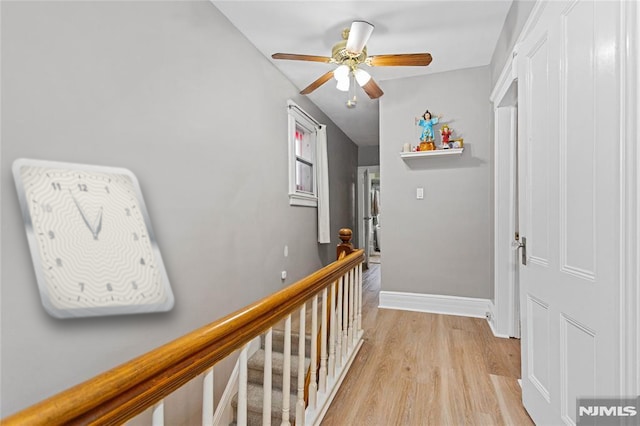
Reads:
12,57
